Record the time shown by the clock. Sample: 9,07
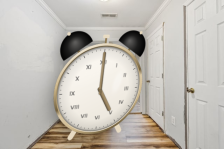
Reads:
5,00
